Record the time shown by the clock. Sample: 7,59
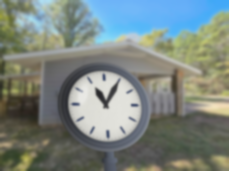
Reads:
11,05
